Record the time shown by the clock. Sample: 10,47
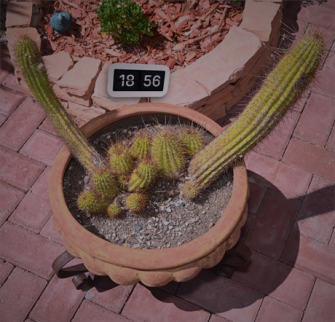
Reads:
18,56
